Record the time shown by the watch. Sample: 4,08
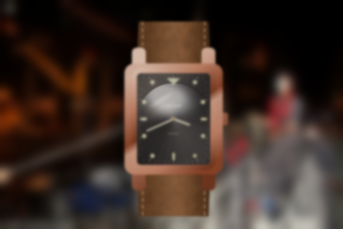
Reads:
3,41
